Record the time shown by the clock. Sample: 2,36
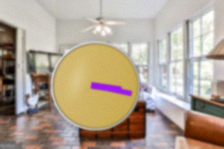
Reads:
3,17
